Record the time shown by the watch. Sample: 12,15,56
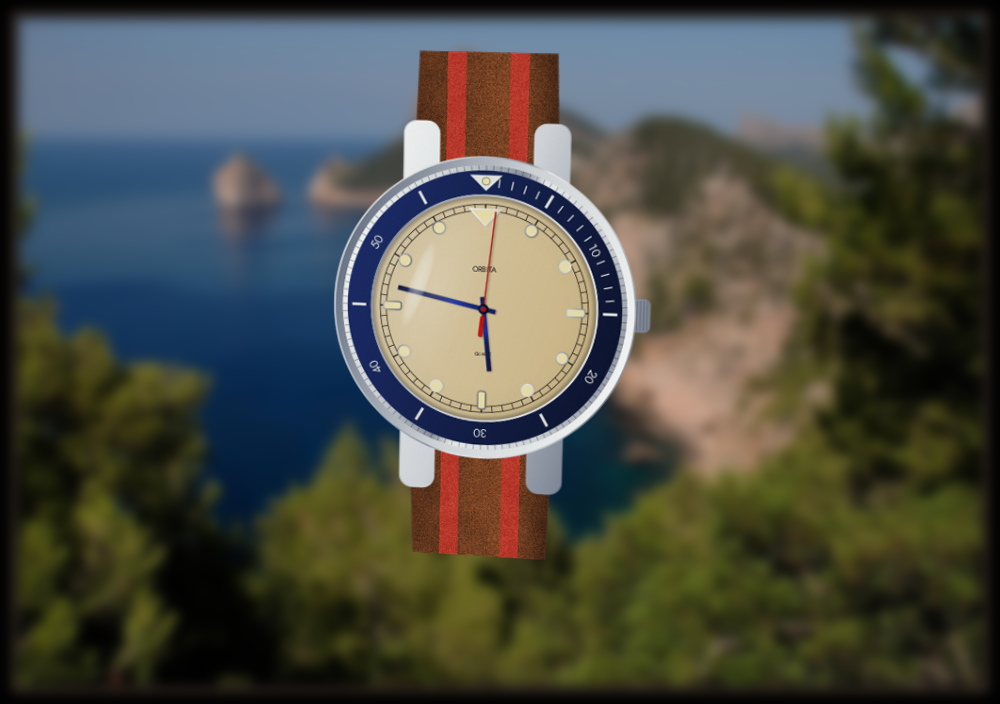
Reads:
5,47,01
